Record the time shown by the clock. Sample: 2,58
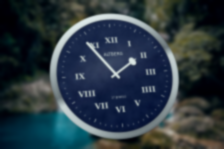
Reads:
1,54
